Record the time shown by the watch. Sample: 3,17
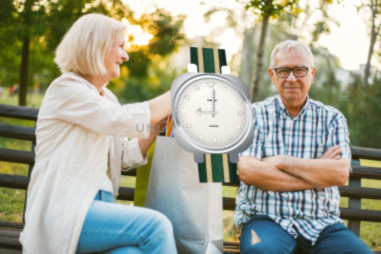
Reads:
9,01
